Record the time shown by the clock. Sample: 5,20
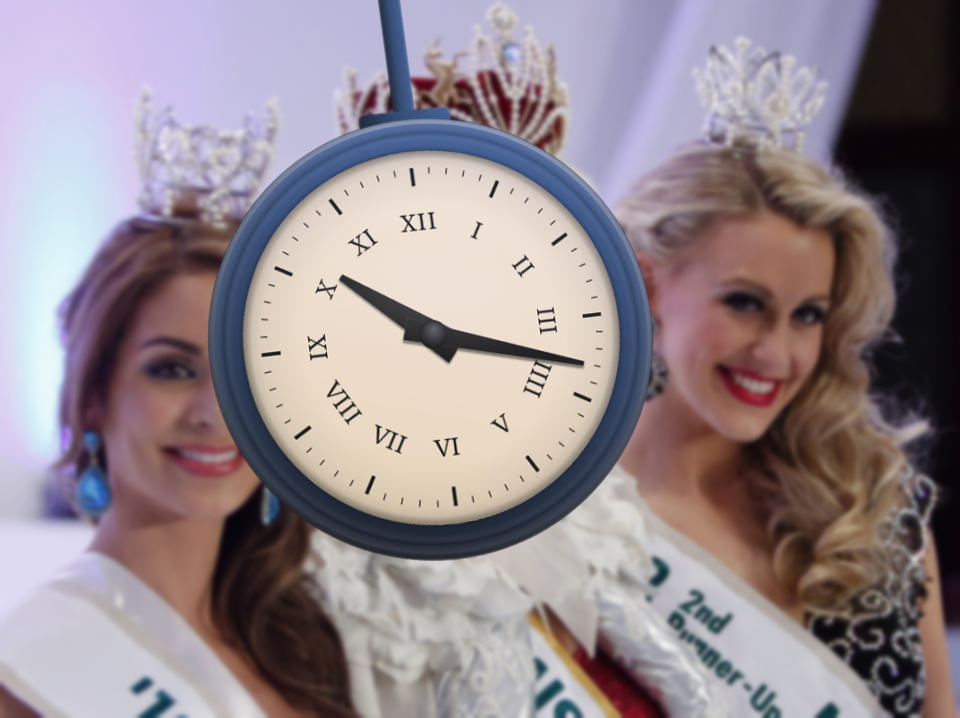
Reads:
10,18
